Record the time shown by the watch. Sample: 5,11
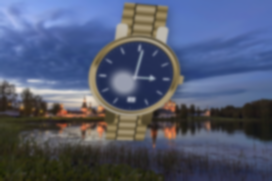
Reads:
3,01
